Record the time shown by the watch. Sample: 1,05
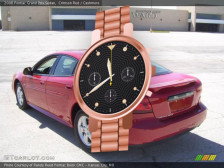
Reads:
11,40
